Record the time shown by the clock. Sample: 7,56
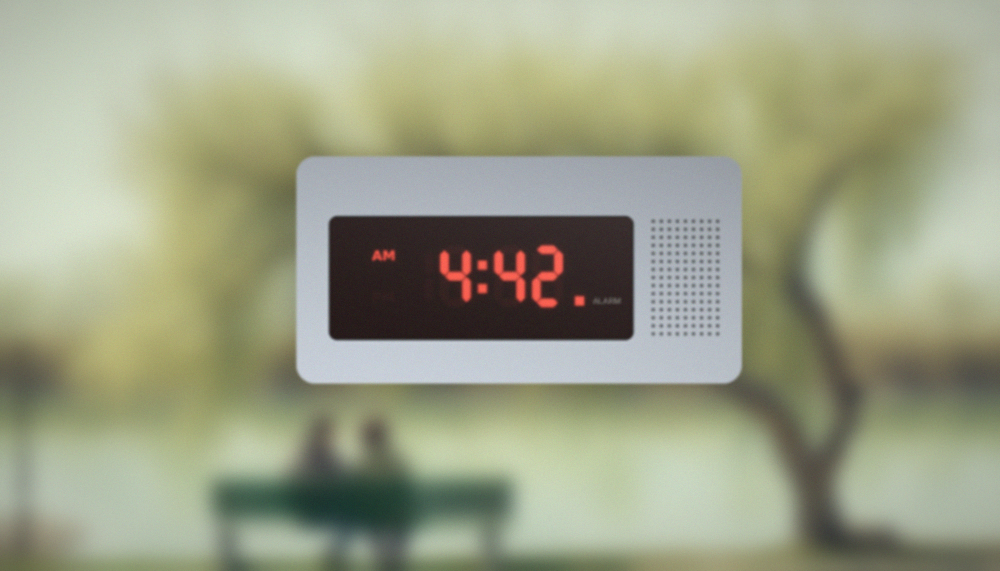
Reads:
4,42
